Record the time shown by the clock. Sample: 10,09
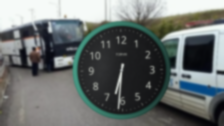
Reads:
6,31
